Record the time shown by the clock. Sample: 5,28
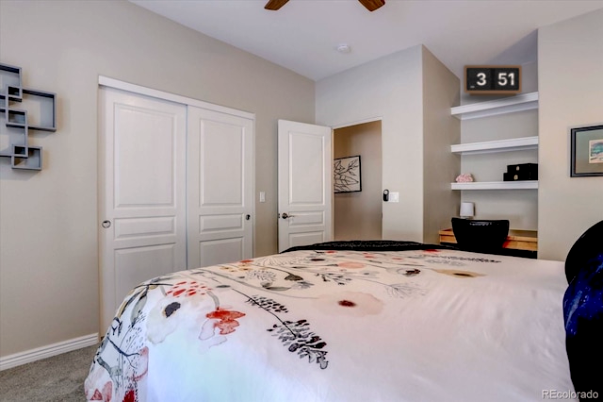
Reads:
3,51
